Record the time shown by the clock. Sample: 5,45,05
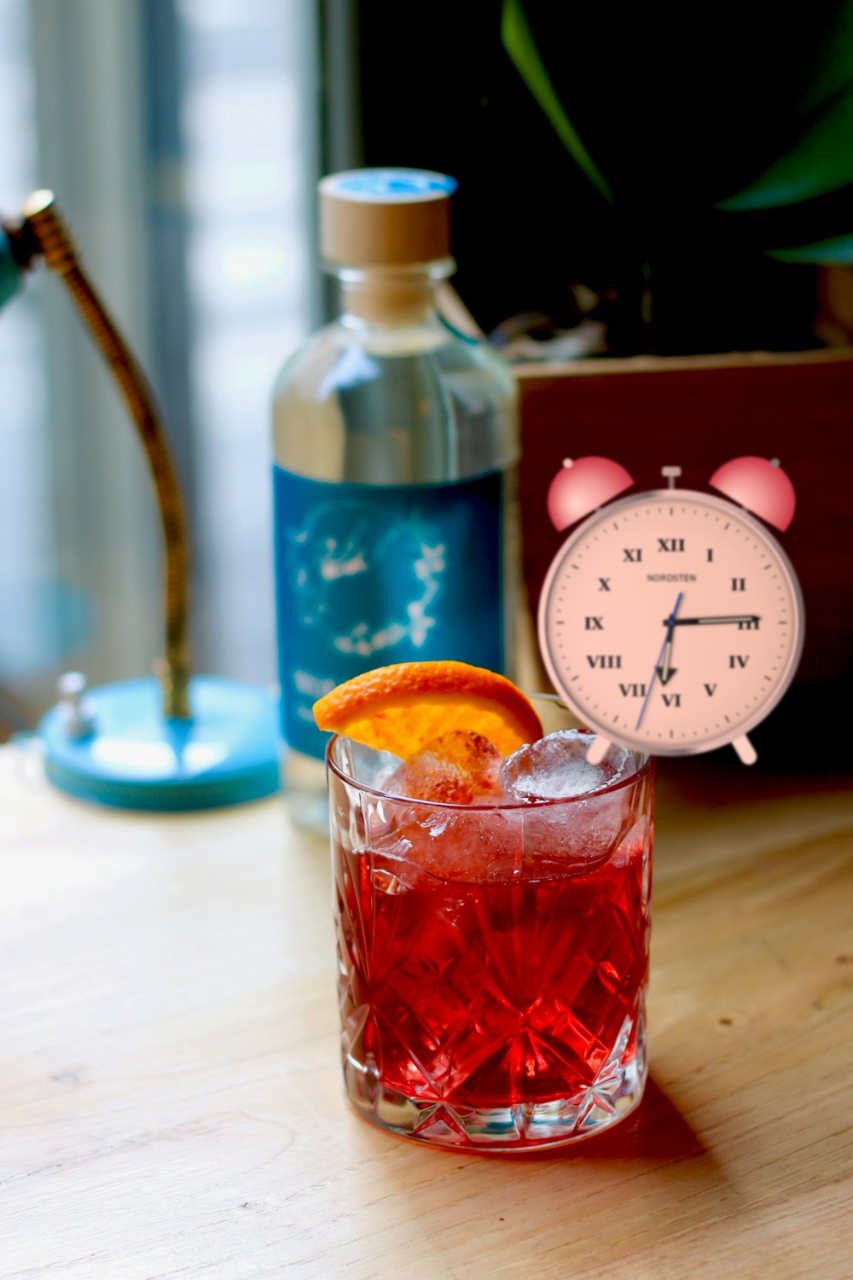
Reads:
6,14,33
